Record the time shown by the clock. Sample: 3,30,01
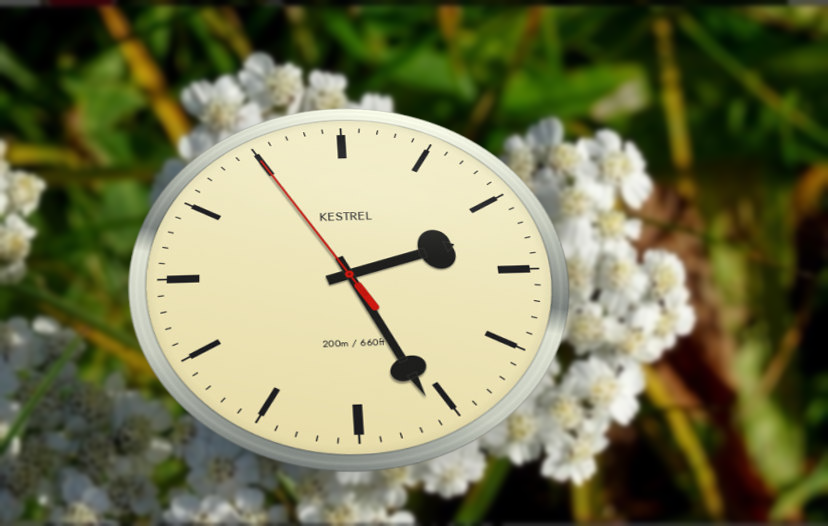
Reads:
2,25,55
